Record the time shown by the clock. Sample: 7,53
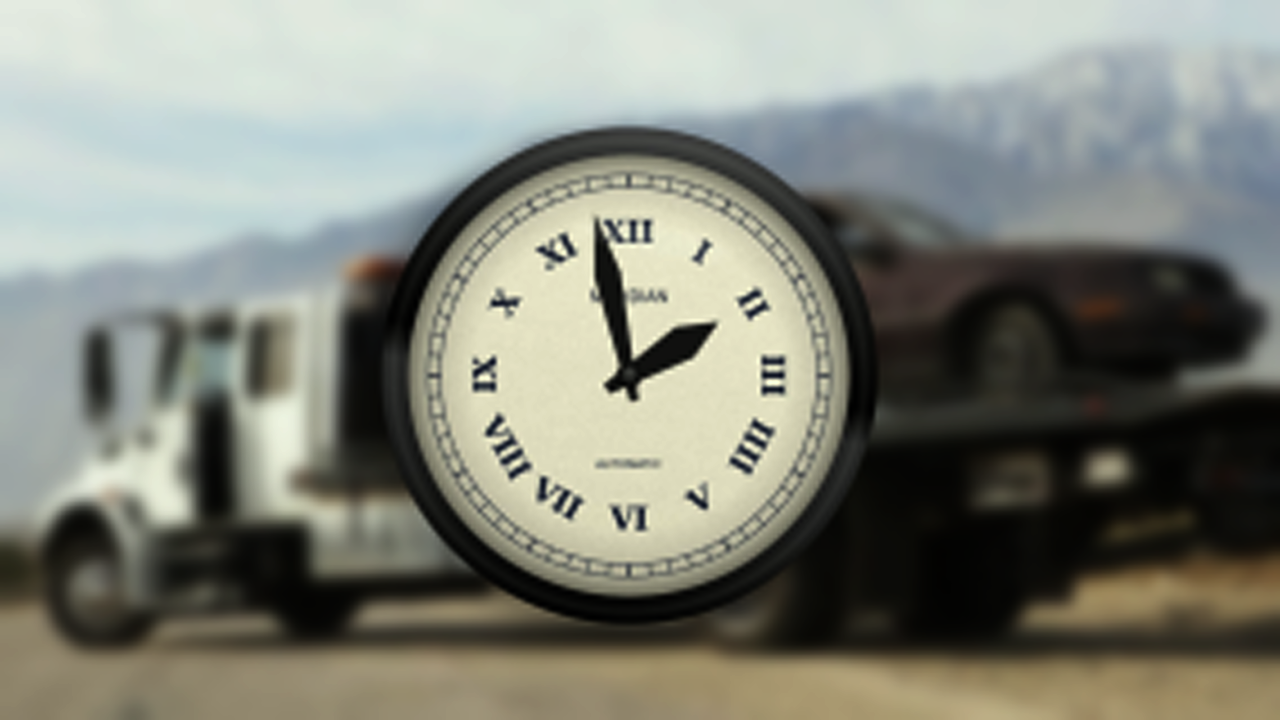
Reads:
1,58
